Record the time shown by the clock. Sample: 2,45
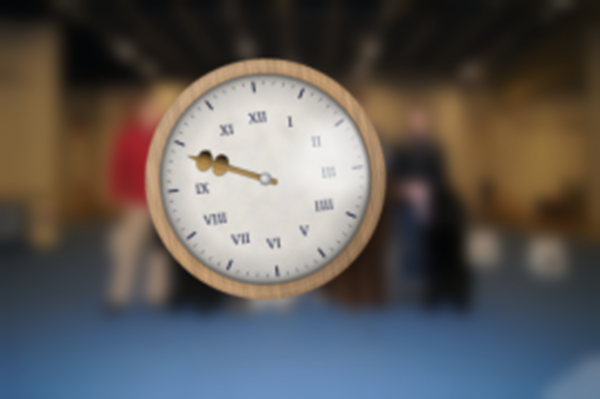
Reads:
9,49
